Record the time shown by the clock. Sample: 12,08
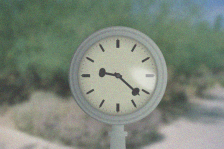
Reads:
9,22
